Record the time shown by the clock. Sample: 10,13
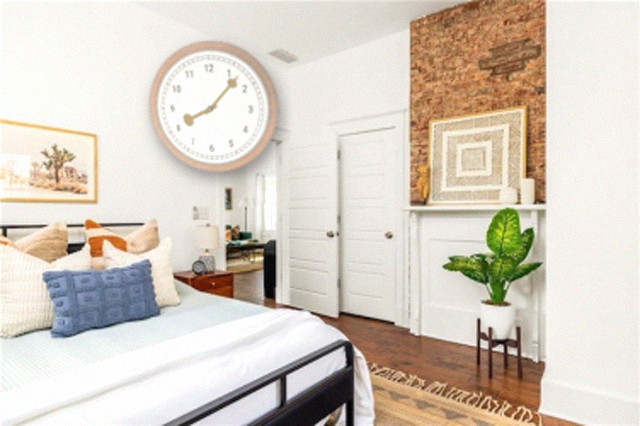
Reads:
8,07
